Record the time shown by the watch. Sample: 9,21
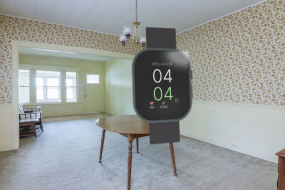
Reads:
4,04
